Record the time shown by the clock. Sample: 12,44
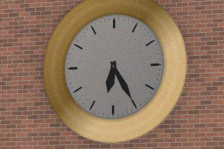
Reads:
6,25
